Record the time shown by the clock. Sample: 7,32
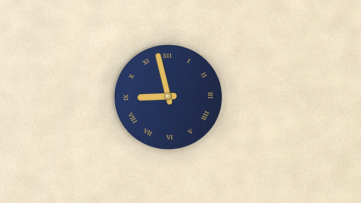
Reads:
8,58
